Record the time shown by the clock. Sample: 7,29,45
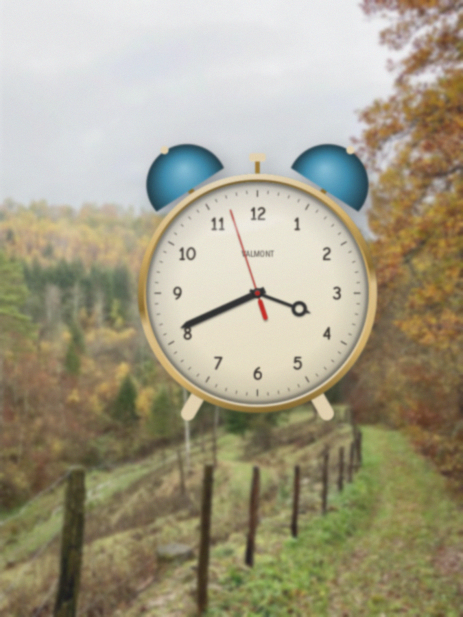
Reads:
3,40,57
